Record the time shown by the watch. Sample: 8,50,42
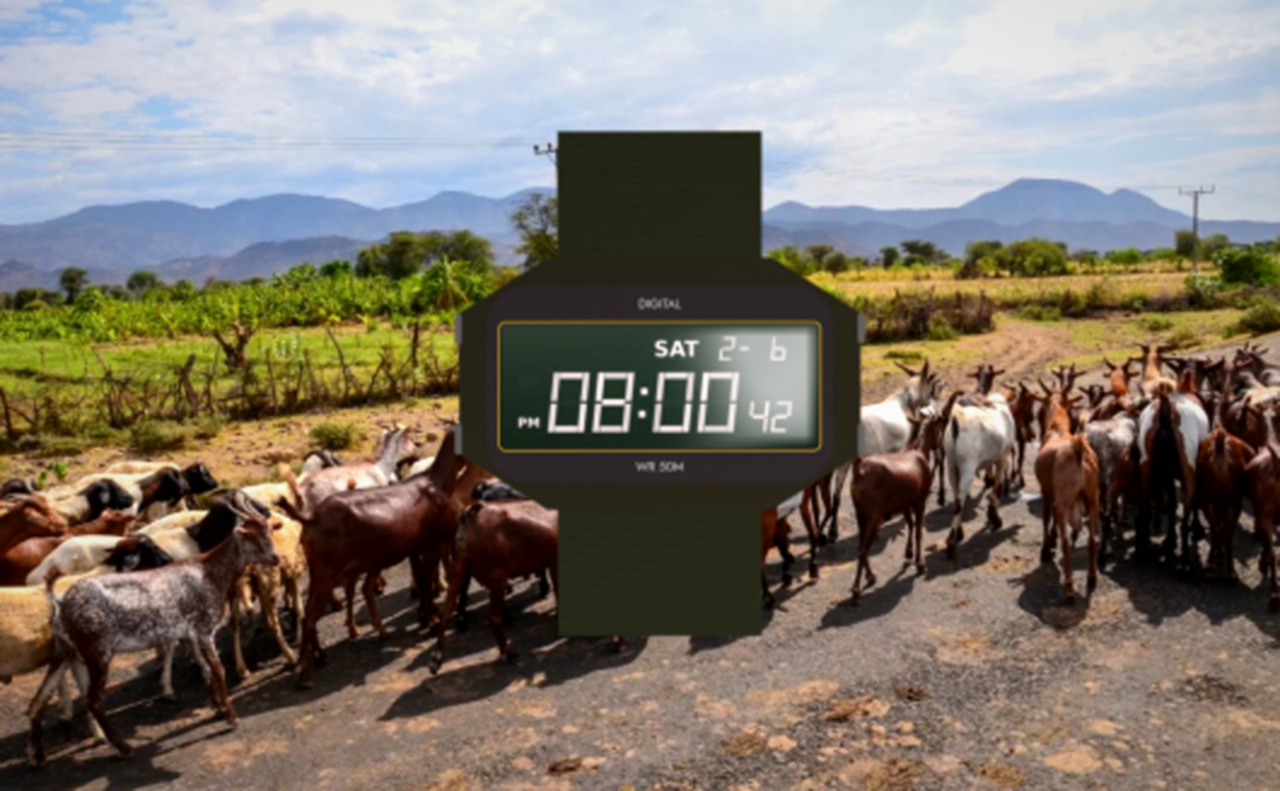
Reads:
8,00,42
